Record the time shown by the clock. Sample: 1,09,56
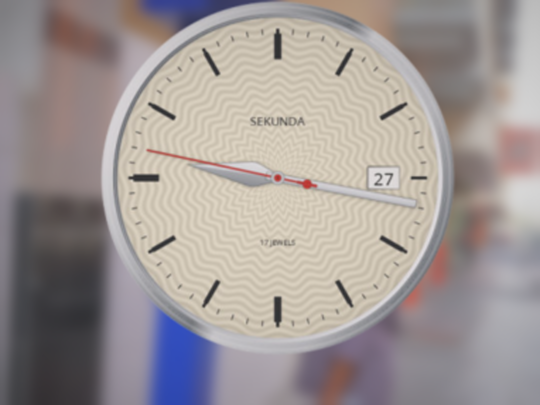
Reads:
9,16,47
